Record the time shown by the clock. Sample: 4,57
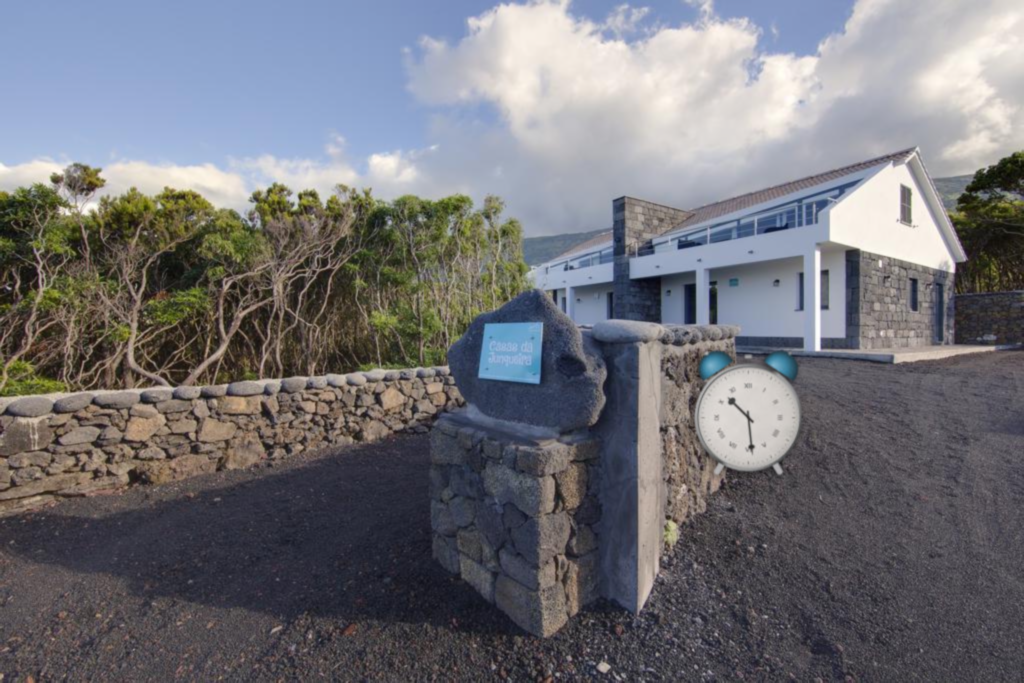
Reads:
10,29
